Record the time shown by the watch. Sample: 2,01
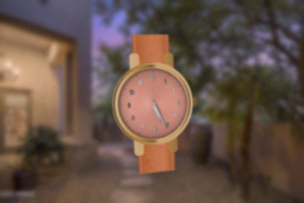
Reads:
5,26
